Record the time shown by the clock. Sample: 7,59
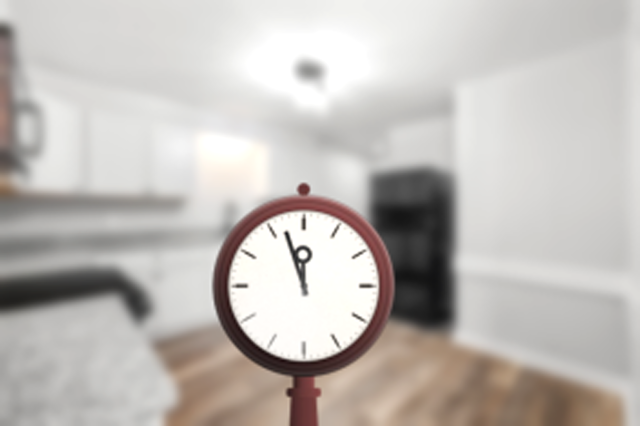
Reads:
11,57
